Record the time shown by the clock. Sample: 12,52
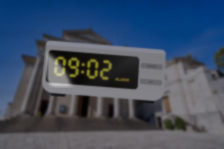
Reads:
9,02
